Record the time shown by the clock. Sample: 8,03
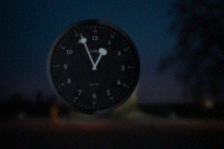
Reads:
12,56
